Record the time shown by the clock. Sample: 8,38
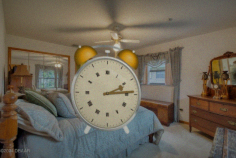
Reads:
2,14
